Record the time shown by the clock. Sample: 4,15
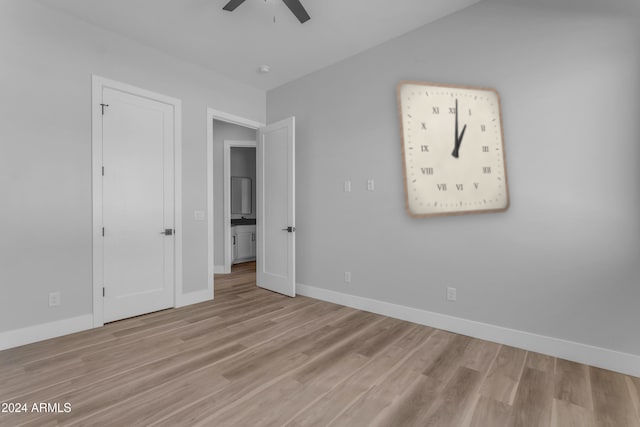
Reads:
1,01
